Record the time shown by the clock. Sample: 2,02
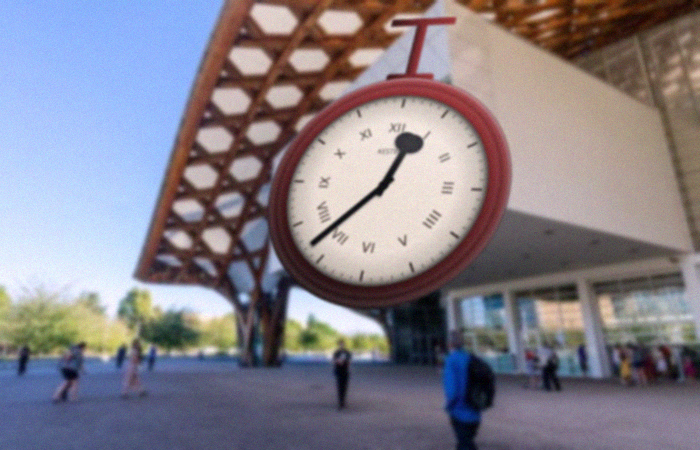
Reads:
12,37
